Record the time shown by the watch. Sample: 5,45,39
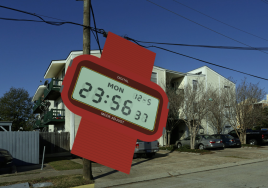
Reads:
23,56,37
